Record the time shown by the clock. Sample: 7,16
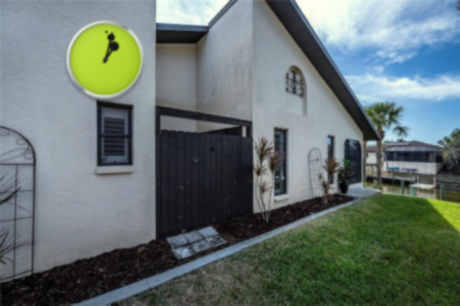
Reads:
1,02
